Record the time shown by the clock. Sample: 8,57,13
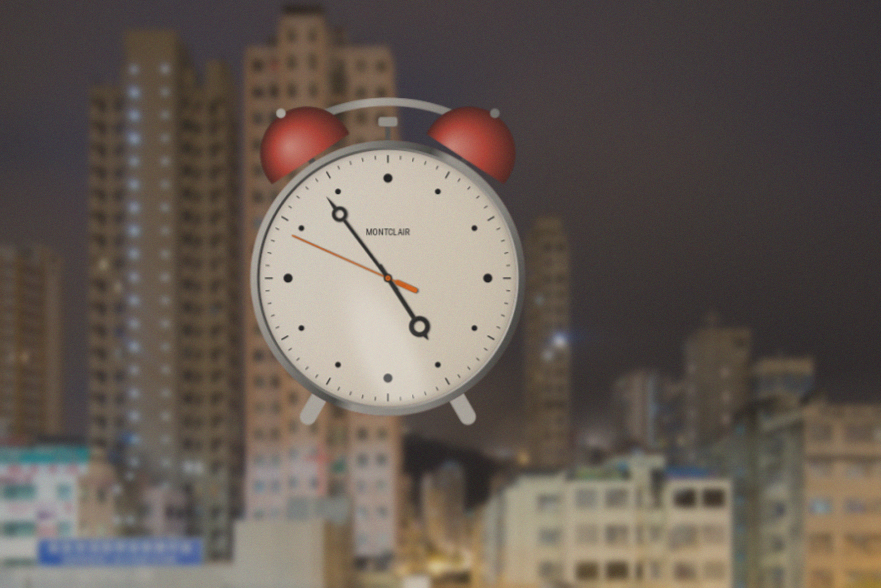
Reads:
4,53,49
